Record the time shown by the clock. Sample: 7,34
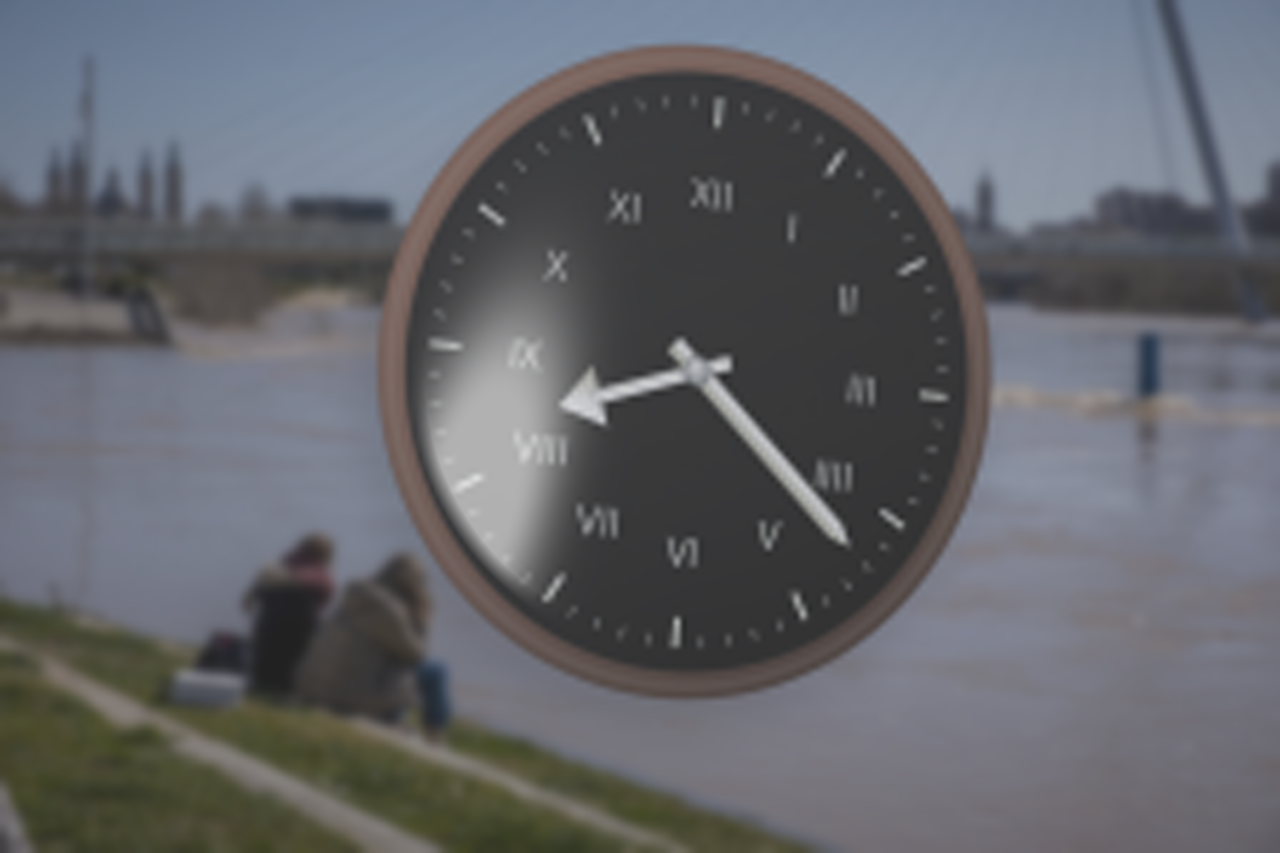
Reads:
8,22
